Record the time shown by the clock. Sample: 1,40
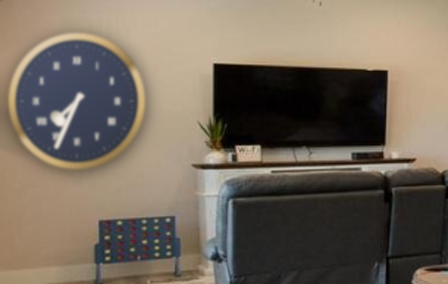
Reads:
7,34
